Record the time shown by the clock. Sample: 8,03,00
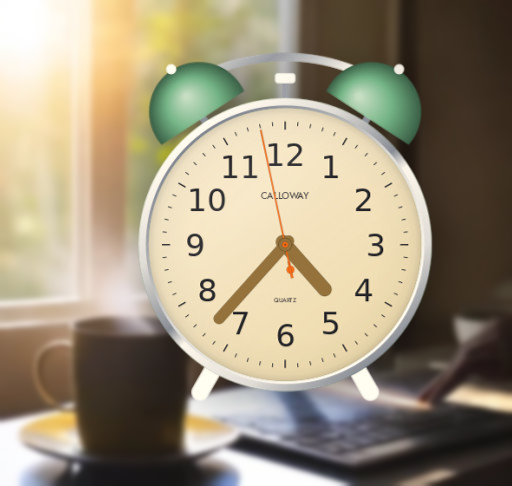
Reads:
4,36,58
